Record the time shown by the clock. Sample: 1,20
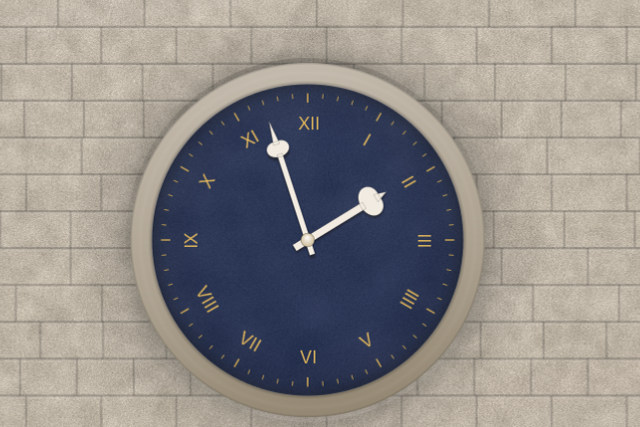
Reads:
1,57
